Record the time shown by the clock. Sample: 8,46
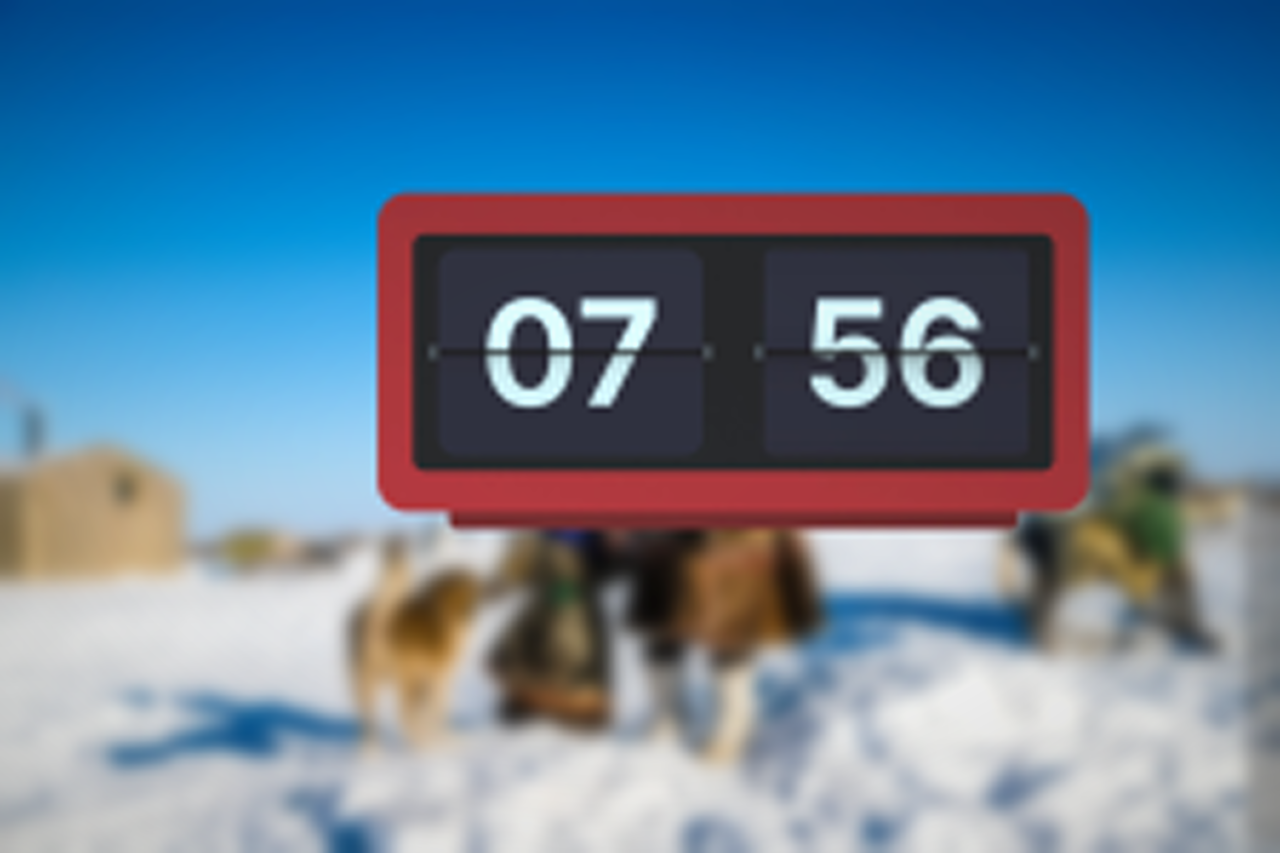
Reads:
7,56
